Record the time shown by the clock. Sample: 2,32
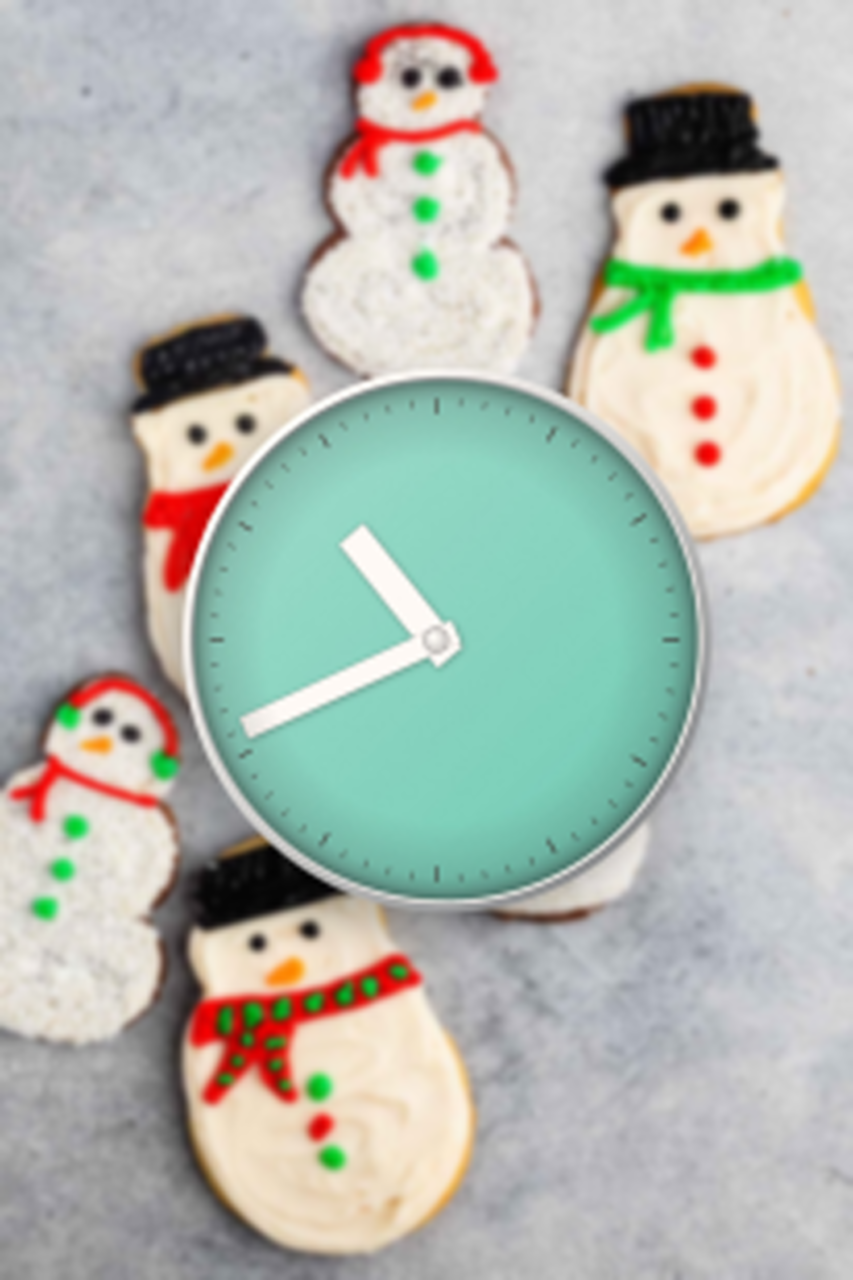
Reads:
10,41
